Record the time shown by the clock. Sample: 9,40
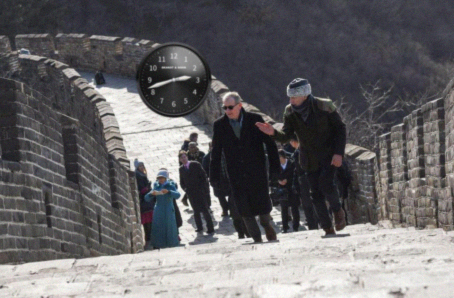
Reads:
2,42
